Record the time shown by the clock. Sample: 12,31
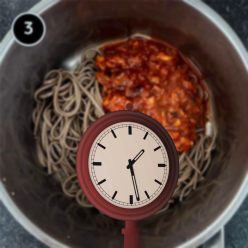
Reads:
1,28
